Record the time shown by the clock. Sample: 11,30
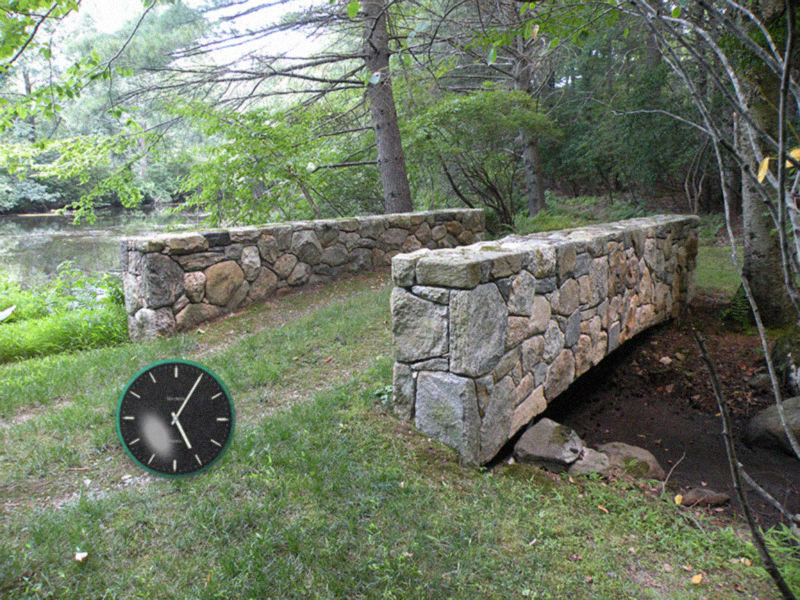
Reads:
5,05
